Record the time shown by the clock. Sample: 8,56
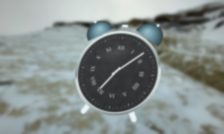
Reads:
7,08
